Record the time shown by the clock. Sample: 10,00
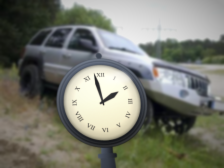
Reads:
1,58
